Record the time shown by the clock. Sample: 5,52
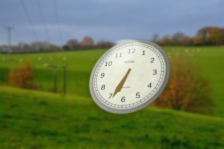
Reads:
6,34
